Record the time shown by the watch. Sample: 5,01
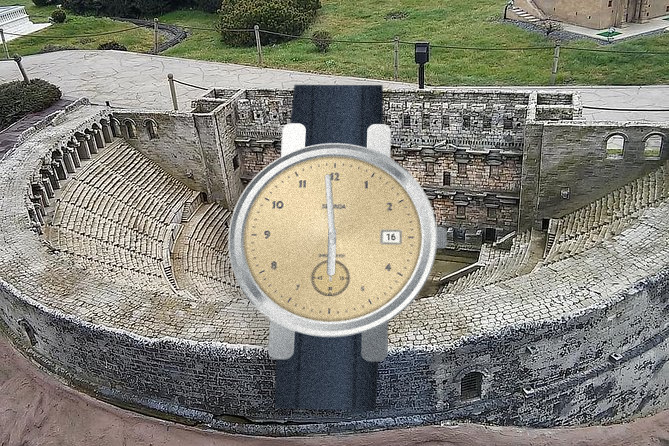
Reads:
5,59
